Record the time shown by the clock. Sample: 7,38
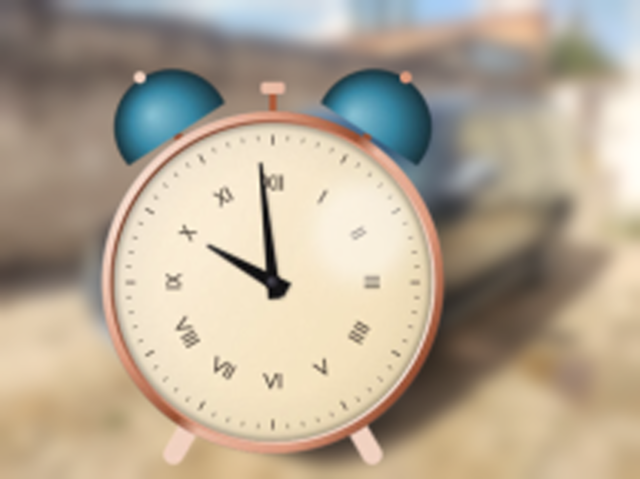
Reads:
9,59
